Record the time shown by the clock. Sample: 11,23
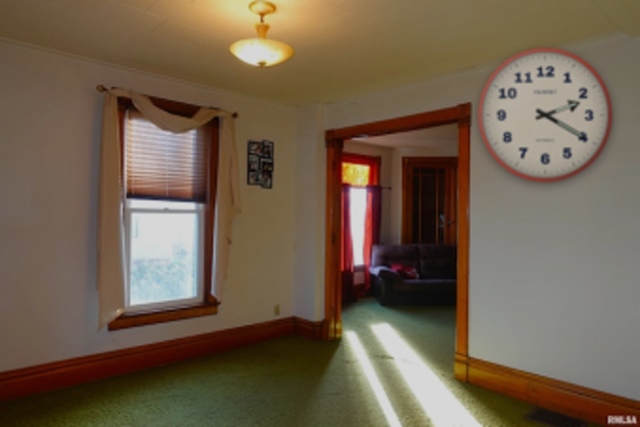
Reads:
2,20
